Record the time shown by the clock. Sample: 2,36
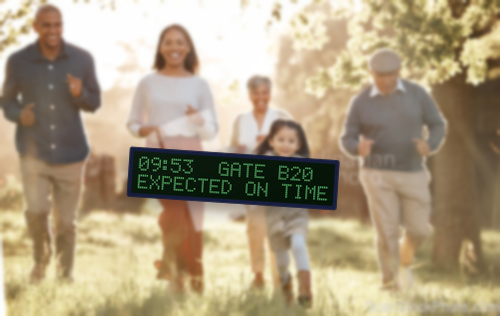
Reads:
9,53
